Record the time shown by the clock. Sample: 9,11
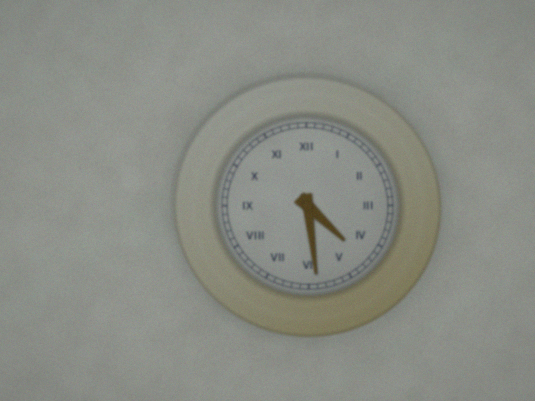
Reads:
4,29
